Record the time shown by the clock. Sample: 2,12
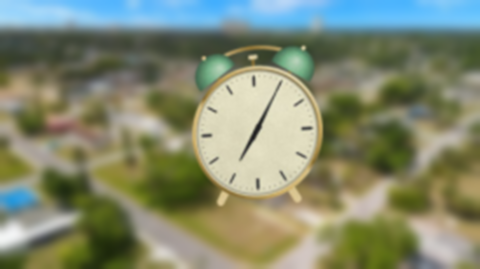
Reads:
7,05
